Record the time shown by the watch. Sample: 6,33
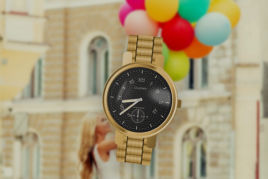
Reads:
8,38
